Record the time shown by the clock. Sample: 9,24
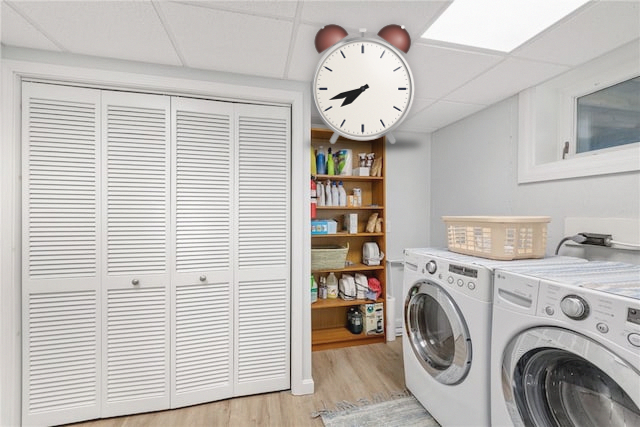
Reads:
7,42
